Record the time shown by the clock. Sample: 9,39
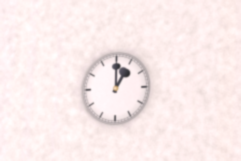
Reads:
1,00
